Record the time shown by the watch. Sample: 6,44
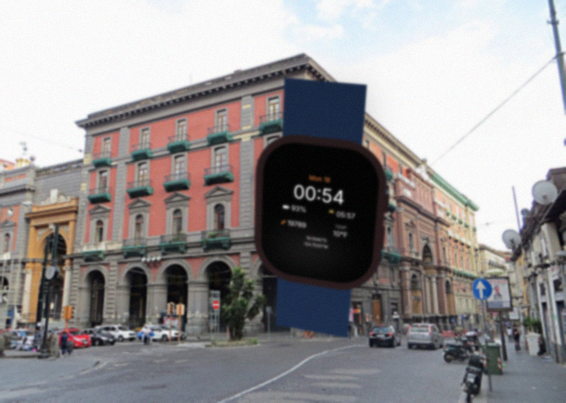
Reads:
0,54
